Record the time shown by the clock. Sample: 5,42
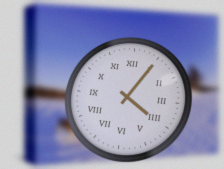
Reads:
4,05
